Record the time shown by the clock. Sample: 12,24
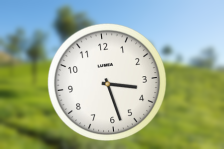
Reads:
3,28
